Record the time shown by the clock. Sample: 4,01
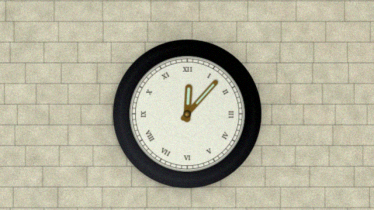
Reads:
12,07
